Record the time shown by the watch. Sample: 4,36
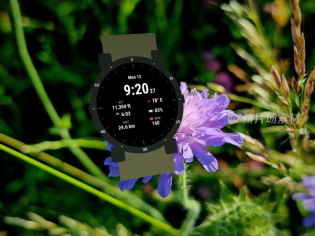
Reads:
9,20
